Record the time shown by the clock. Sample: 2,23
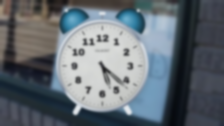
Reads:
5,22
